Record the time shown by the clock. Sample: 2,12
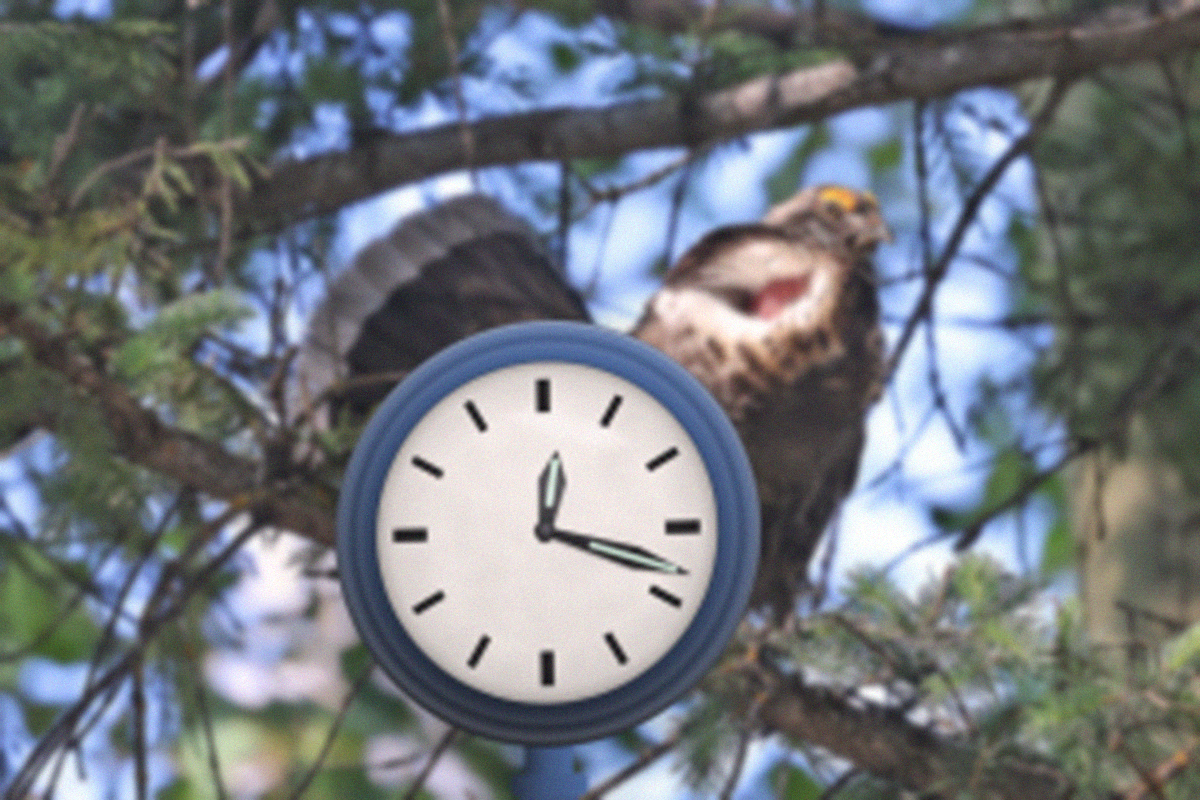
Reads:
12,18
